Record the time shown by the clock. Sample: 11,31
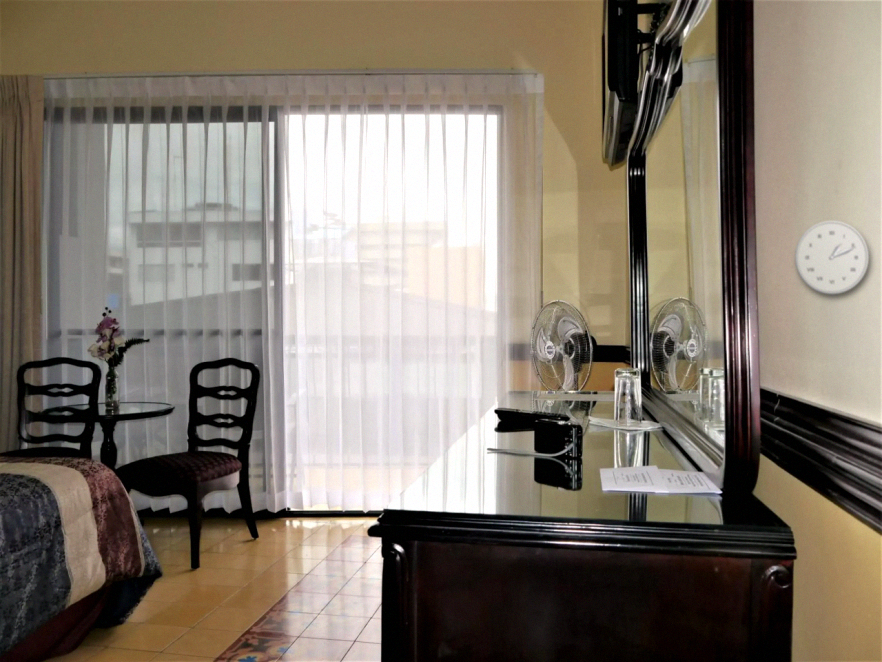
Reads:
1,11
